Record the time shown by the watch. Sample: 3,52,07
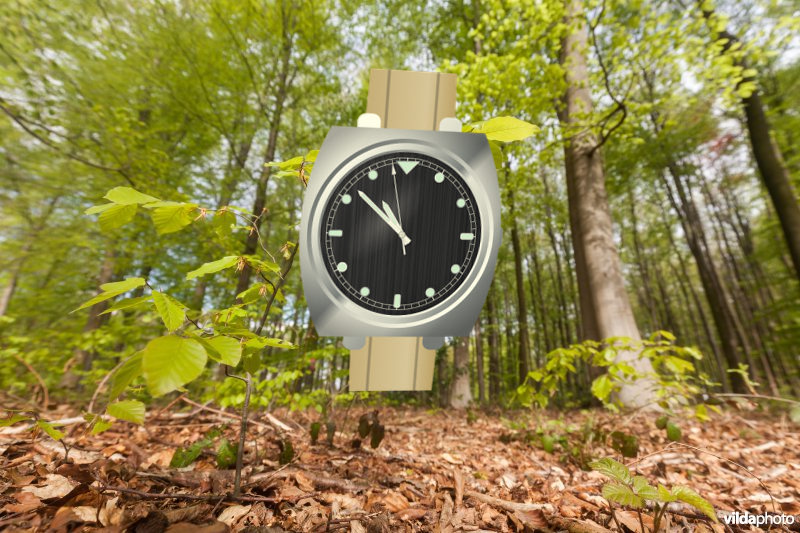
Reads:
10,51,58
